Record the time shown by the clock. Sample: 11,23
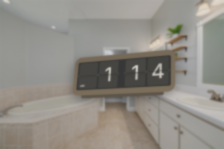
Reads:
1,14
